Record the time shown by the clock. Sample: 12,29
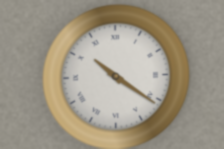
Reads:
10,21
